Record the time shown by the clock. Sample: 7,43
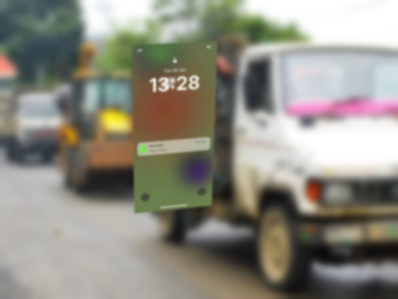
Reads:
13,28
